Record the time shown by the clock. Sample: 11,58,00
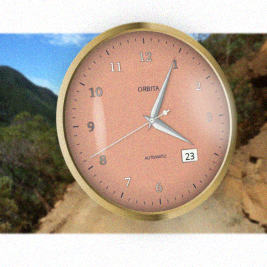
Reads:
4,04,41
